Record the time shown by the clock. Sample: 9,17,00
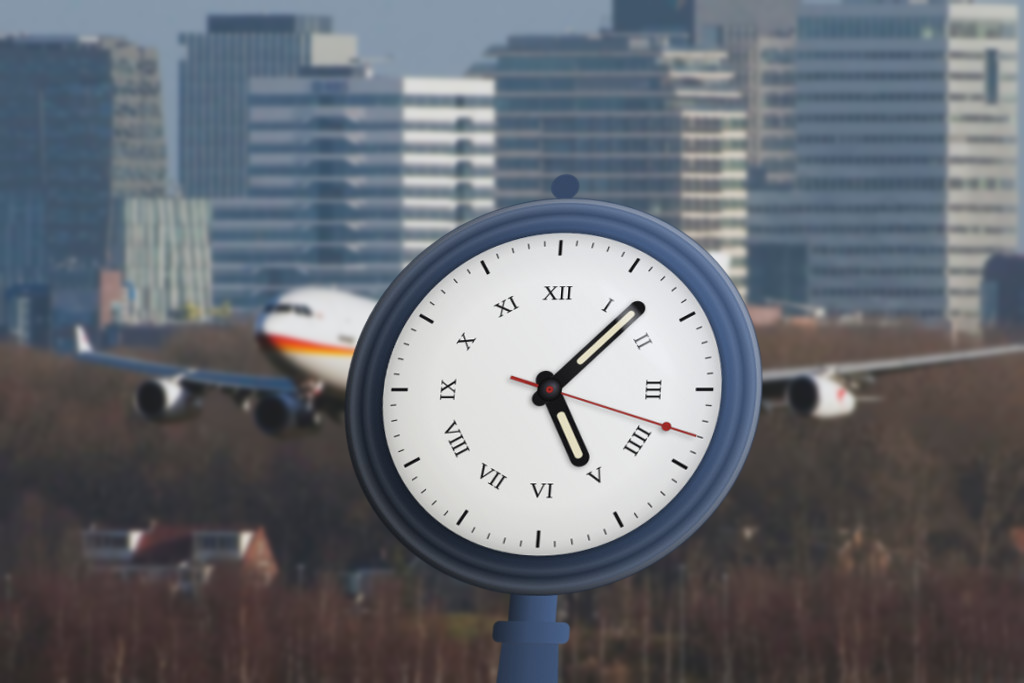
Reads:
5,07,18
